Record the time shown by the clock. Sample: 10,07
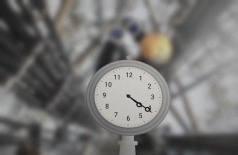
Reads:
4,21
